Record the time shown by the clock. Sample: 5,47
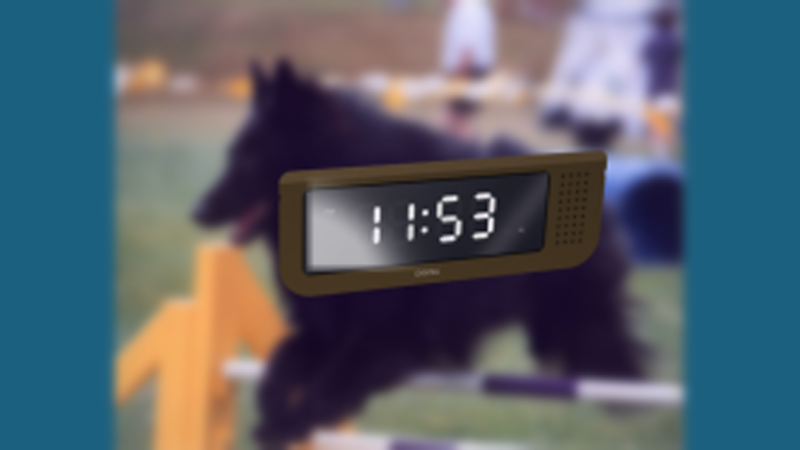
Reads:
11,53
